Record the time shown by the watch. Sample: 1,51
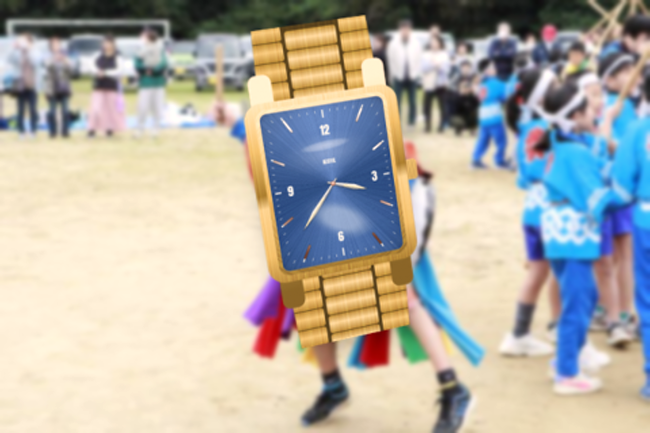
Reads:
3,37
